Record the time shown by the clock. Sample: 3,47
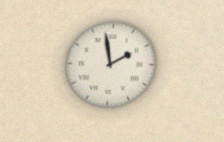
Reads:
1,58
